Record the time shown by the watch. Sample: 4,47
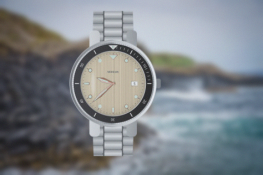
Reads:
9,38
